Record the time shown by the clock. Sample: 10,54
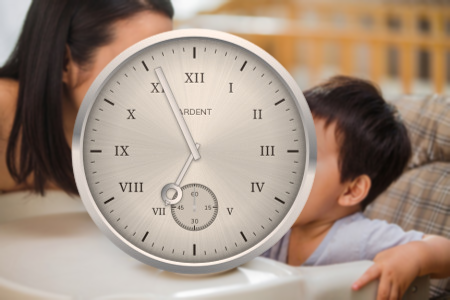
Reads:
6,56
